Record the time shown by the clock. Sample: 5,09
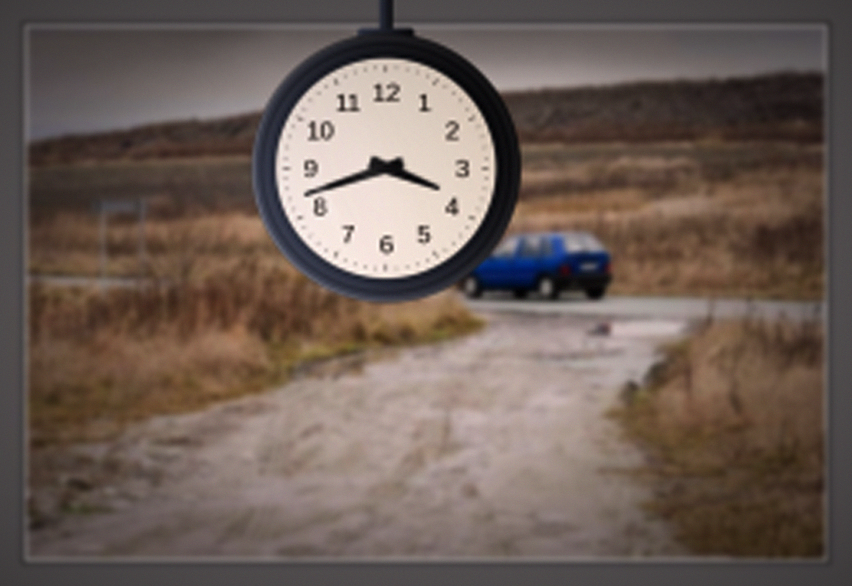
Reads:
3,42
